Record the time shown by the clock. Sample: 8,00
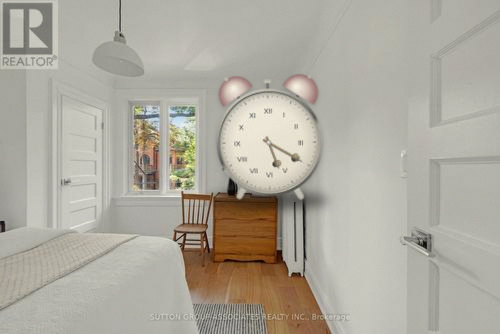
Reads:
5,20
